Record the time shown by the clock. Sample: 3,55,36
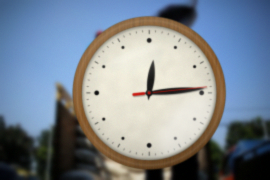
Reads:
12,14,14
